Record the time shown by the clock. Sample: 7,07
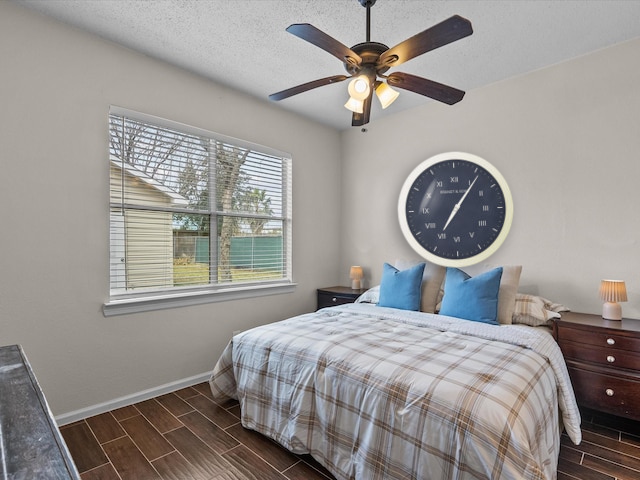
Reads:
7,06
